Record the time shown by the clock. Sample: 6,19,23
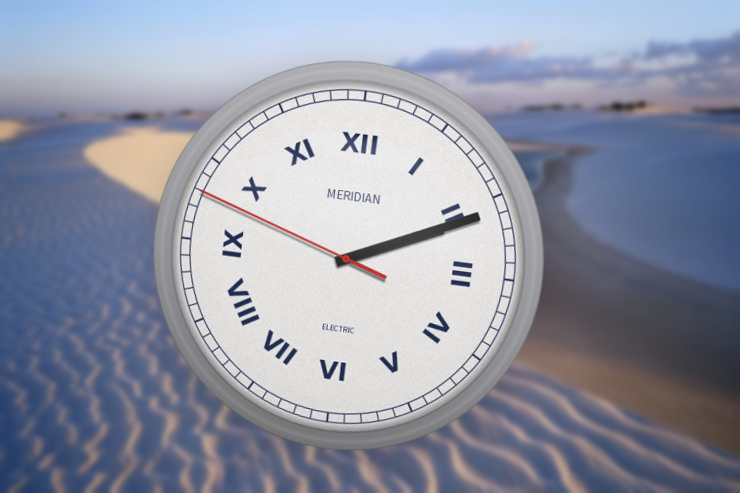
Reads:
2,10,48
